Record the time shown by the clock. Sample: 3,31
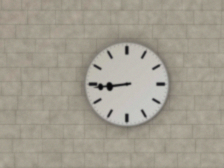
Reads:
8,44
